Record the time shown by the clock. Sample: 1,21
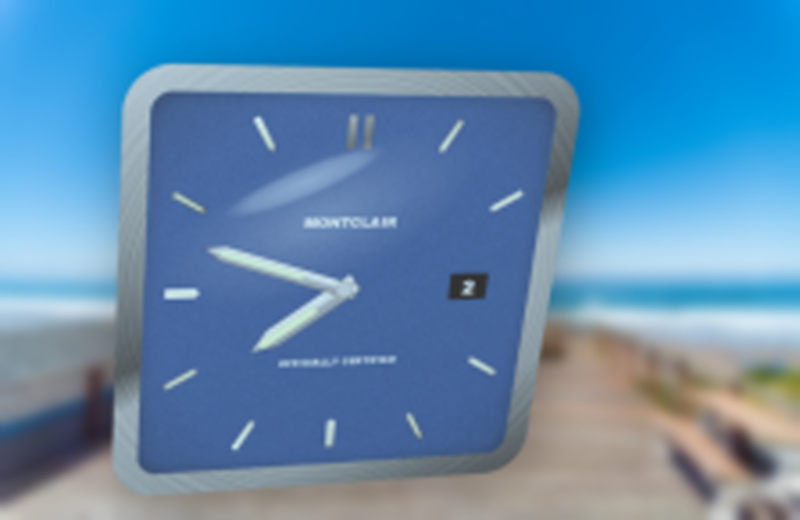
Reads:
7,48
